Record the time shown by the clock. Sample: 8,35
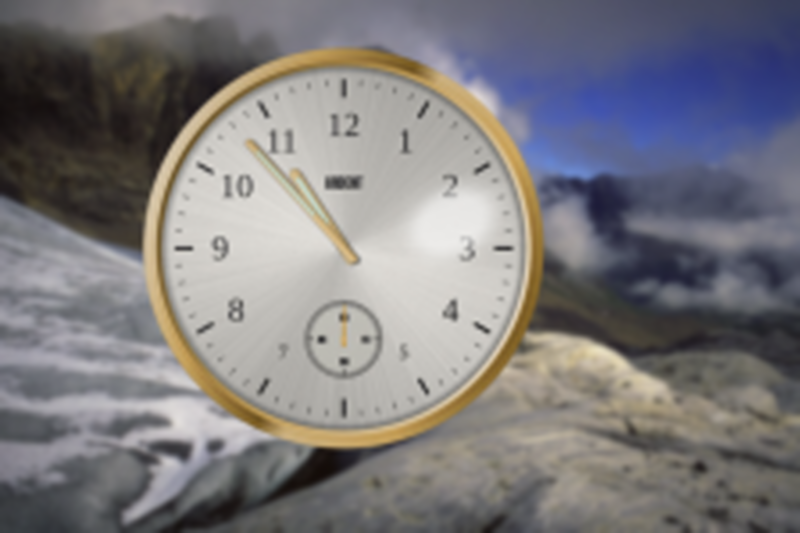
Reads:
10,53
